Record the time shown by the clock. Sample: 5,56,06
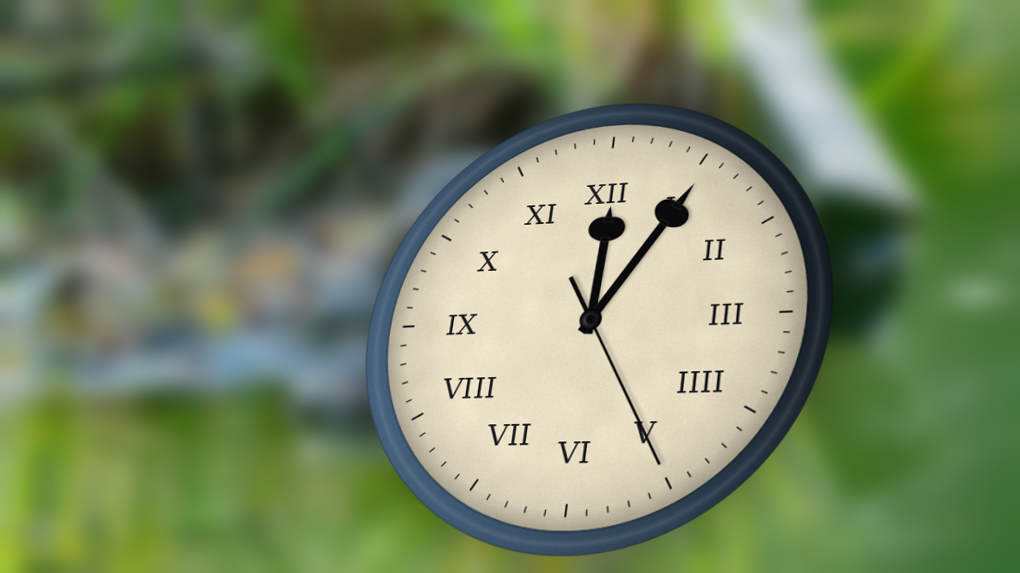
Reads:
12,05,25
